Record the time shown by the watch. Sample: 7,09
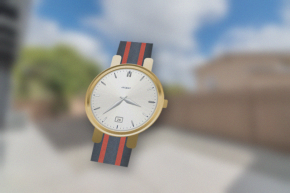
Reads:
3,37
